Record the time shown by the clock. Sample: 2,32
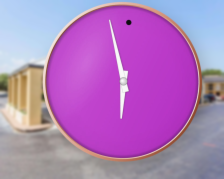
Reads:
5,57
